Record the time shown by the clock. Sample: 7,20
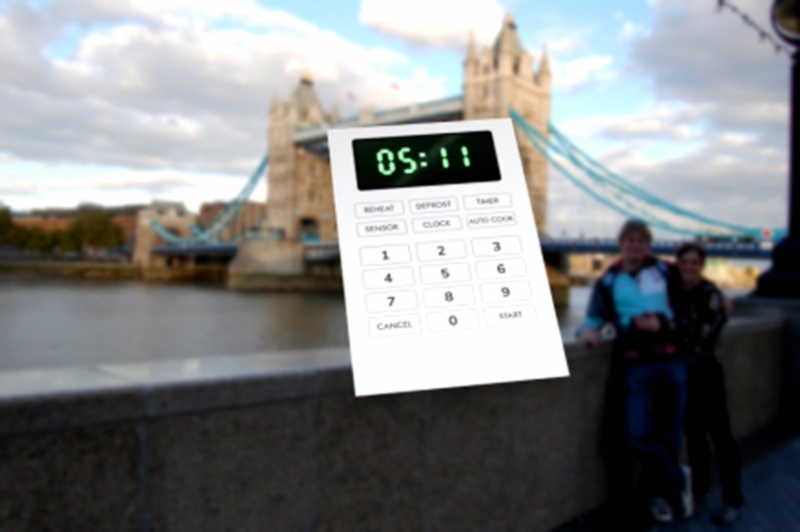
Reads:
5,11
